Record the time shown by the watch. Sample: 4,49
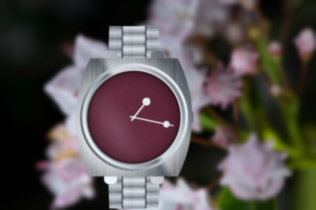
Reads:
1,17
